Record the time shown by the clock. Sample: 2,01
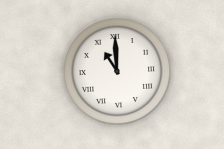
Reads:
11,00
